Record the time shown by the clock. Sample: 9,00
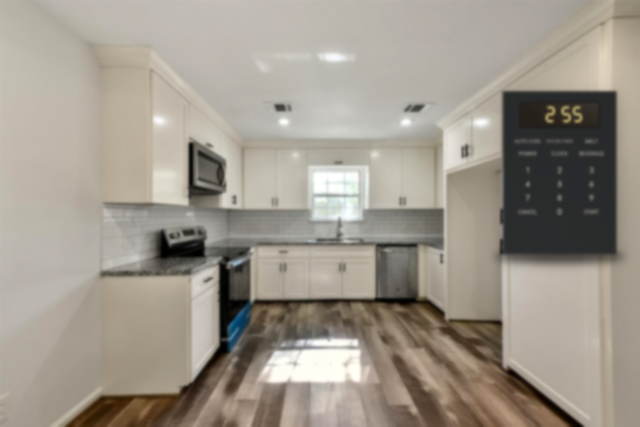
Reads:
2,55
